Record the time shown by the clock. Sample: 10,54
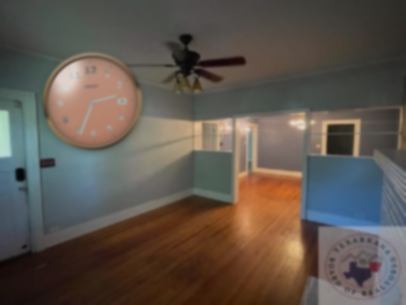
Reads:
2,34
